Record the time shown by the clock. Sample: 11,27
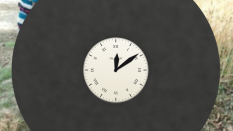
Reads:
12,09
